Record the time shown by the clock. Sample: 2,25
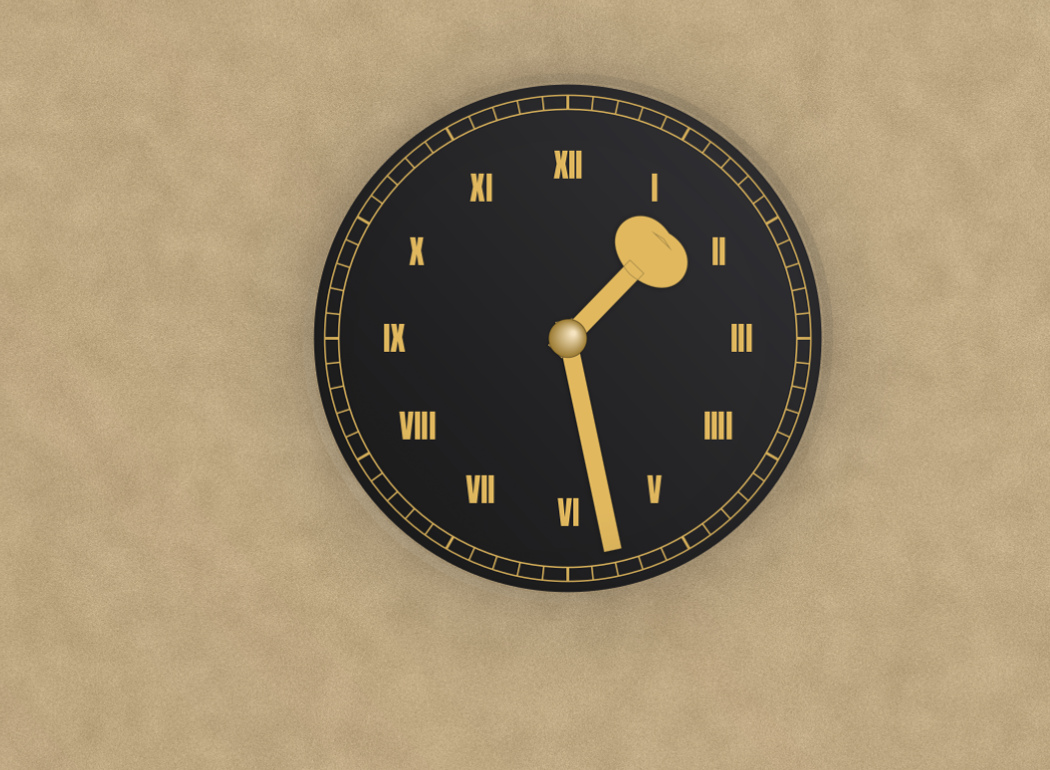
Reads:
1,28
